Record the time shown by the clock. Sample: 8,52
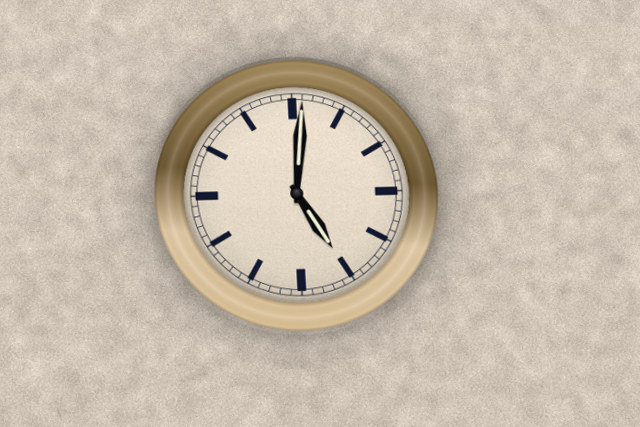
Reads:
5,01
